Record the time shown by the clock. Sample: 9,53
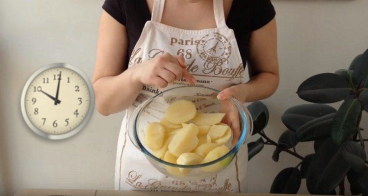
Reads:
10,01
